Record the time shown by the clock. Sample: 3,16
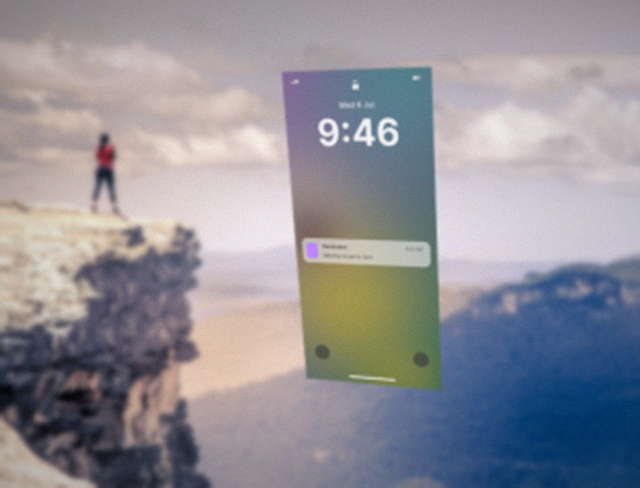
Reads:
9,46
